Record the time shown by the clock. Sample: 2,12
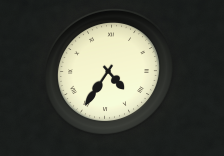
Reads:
4,35
